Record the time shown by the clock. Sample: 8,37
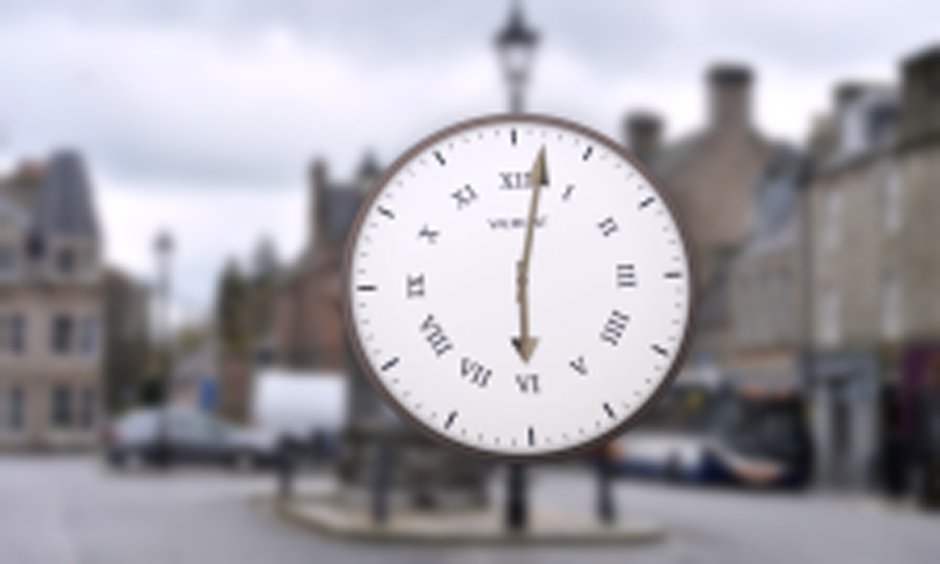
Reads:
6,02
